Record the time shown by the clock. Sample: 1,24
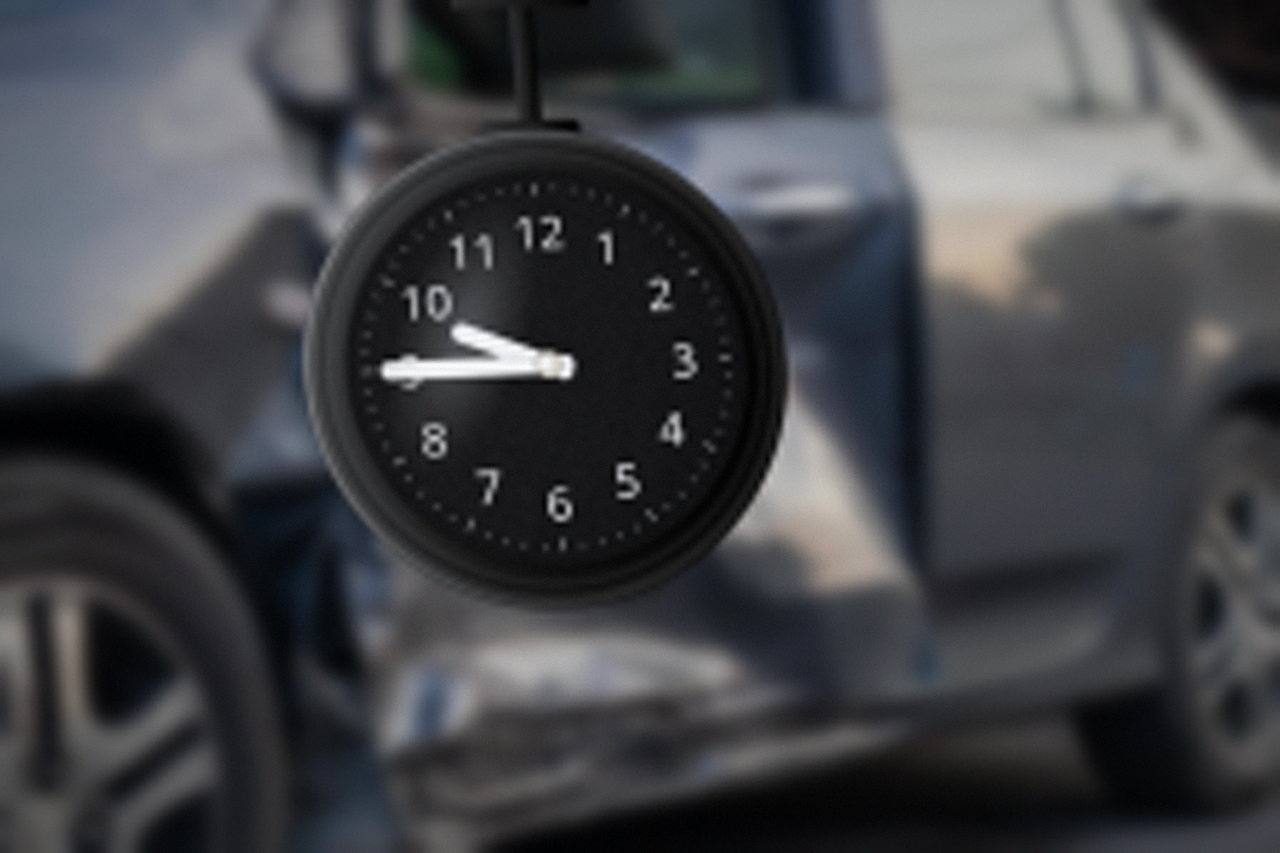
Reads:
9,45
